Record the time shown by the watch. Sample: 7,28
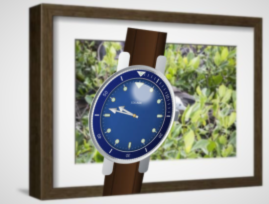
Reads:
9,47
